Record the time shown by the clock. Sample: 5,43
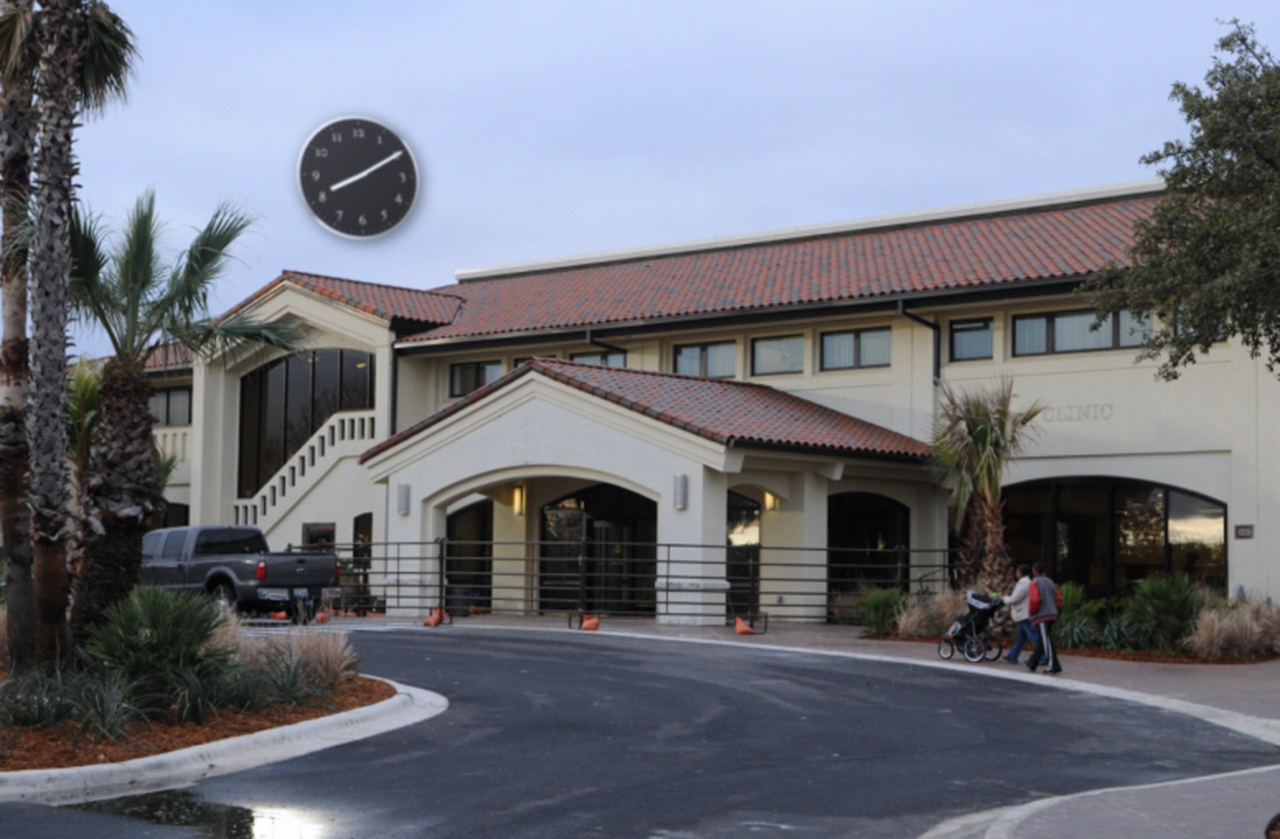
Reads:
8,10
